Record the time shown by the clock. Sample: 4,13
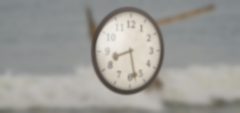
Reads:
8,28
